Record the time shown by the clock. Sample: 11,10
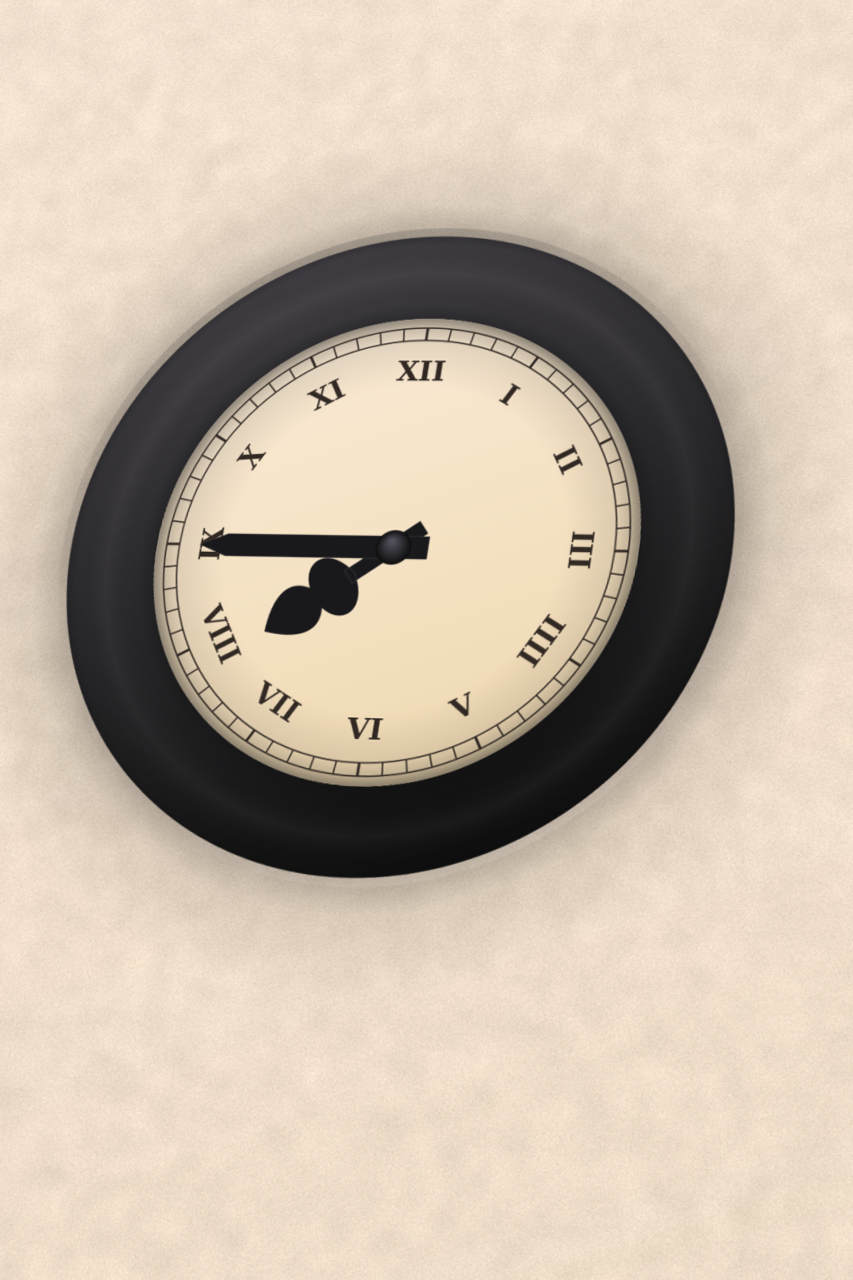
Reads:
7,45
